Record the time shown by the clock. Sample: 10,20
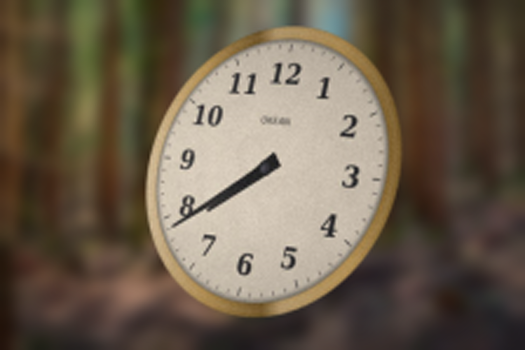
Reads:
7,39
